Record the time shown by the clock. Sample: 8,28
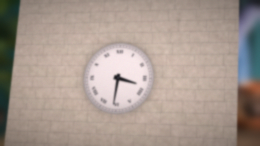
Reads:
3,31
